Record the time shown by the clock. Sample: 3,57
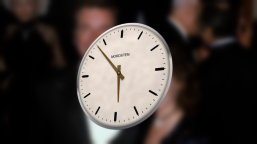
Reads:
5,53
